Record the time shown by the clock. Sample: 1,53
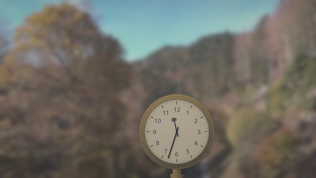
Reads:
11,33
